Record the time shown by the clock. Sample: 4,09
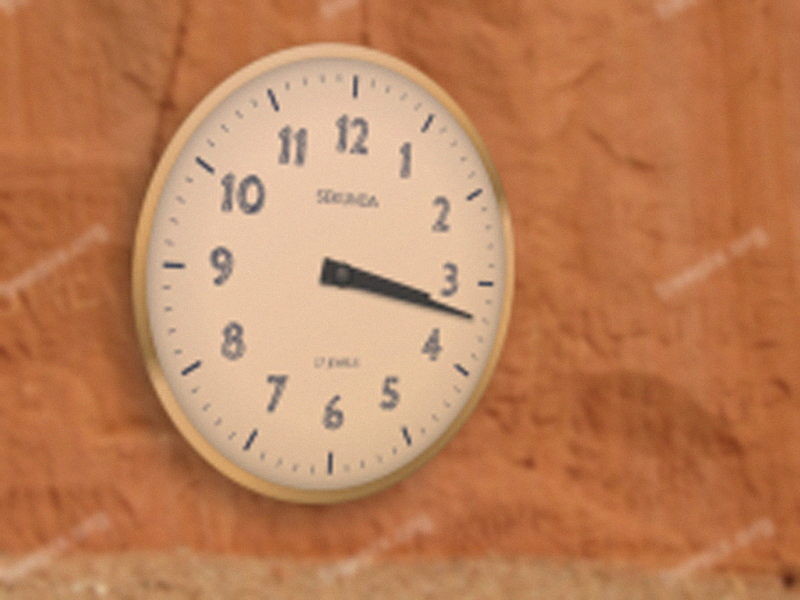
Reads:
3,17
